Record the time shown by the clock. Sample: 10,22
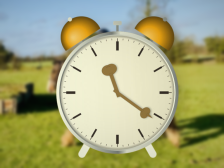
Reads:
11,21
